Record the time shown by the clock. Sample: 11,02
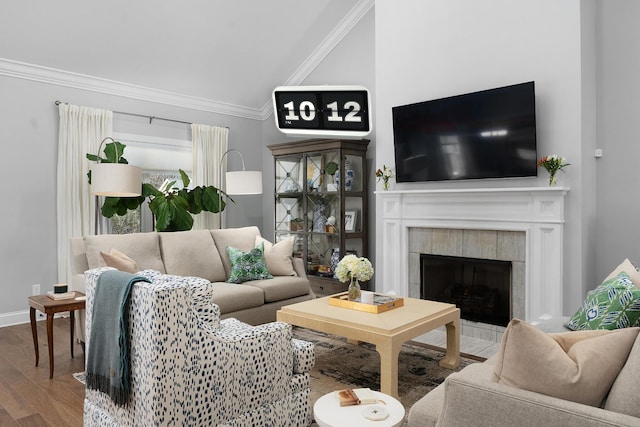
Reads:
10,12
